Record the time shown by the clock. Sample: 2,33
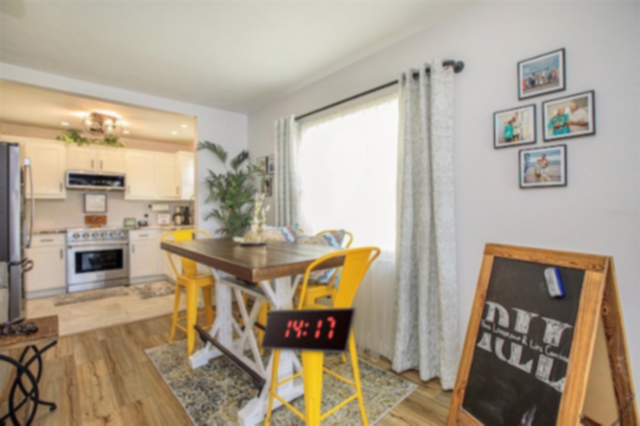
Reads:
14,17
